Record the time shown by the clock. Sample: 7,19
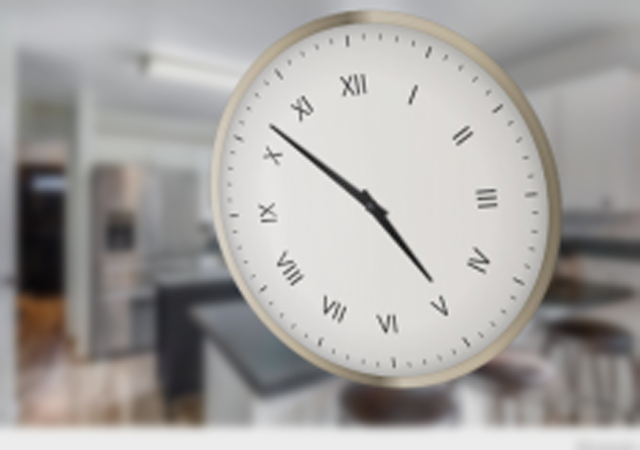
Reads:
4,52
